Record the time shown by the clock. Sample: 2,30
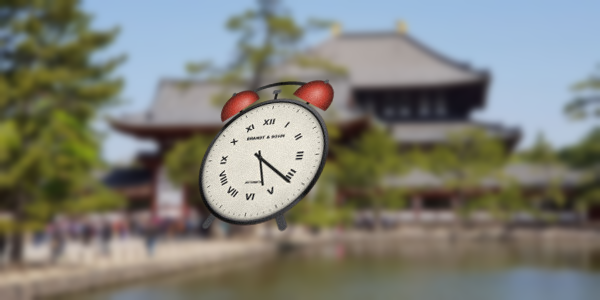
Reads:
5,21
